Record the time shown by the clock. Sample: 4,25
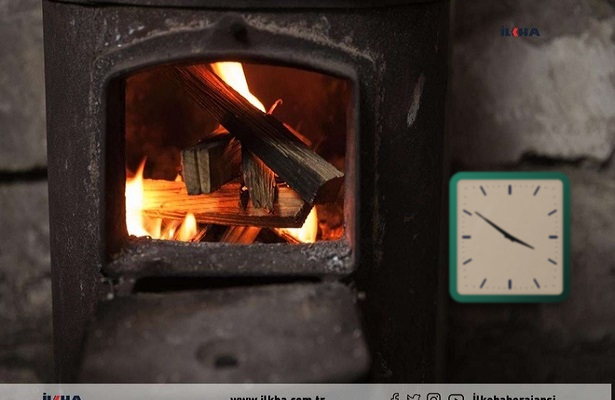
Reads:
3,51
